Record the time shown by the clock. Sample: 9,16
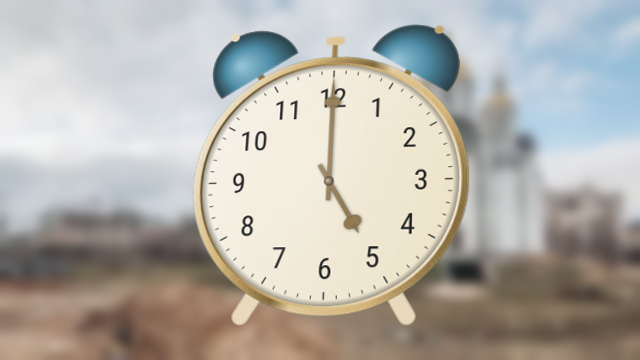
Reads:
5,00
